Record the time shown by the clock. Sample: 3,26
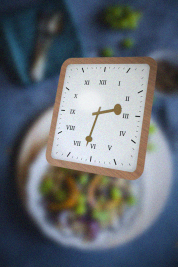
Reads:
2,32
